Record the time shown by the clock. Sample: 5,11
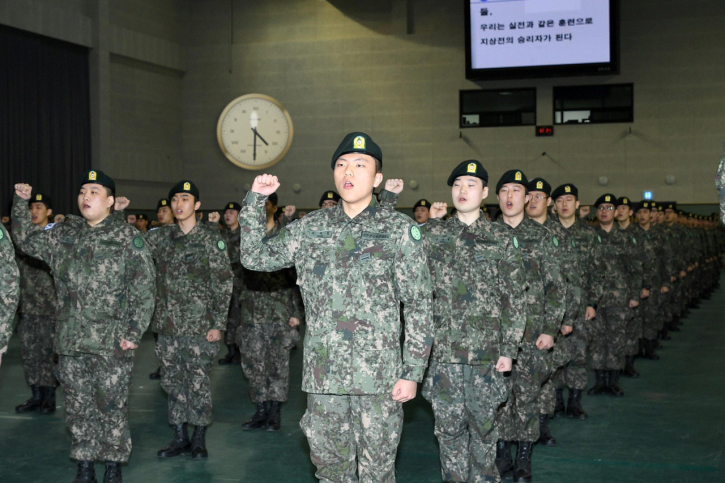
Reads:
4,30
